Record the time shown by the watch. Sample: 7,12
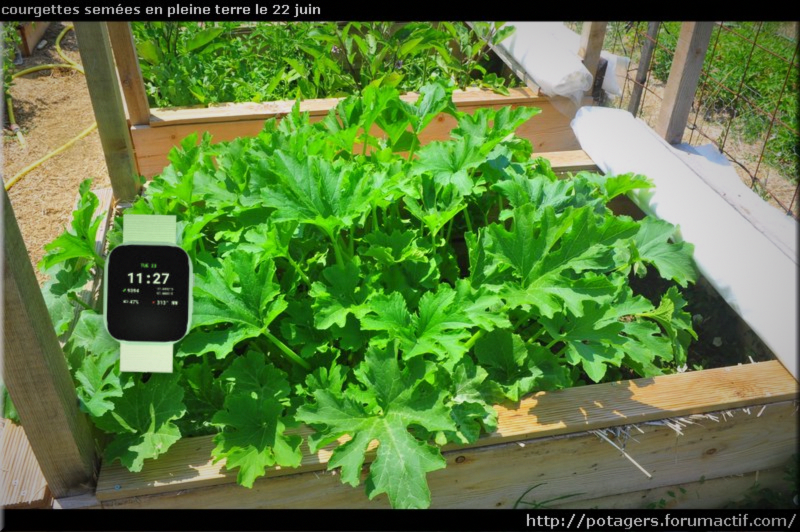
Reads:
11,27
